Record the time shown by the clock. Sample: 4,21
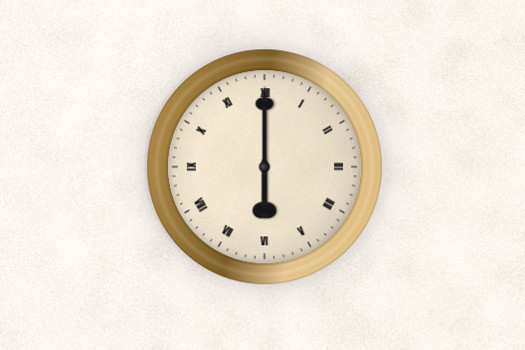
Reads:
6,00
